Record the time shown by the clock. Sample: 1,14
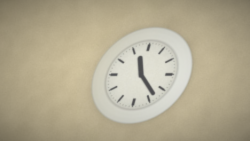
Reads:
11,23
